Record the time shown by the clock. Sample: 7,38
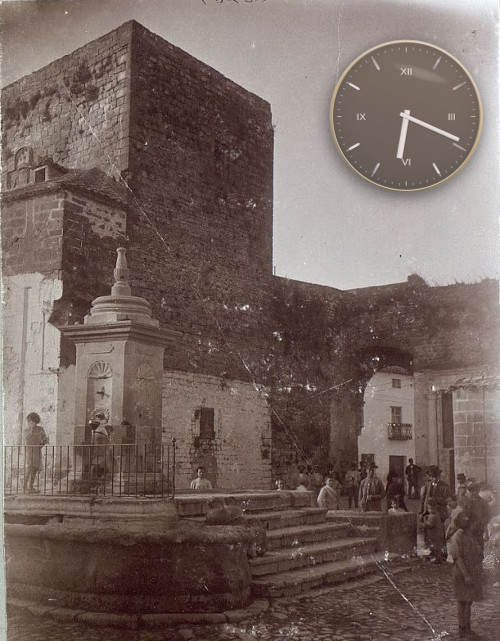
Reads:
6,19
